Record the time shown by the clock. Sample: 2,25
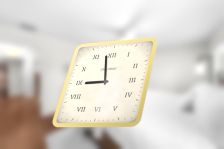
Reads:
8,58
